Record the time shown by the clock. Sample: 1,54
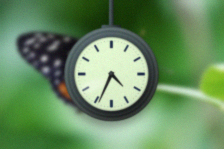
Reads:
4,34
